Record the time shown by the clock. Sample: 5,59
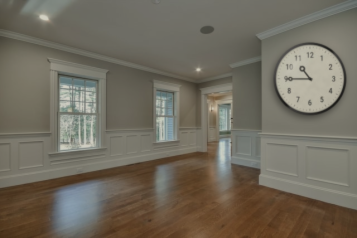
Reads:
10,45
